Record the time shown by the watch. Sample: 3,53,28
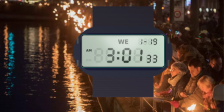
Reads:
3,01,33
